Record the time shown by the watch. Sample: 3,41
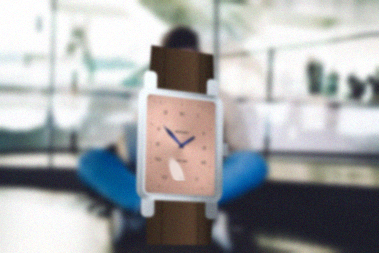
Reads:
1,52
